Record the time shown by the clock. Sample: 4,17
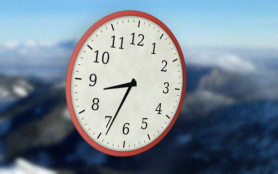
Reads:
8,34
